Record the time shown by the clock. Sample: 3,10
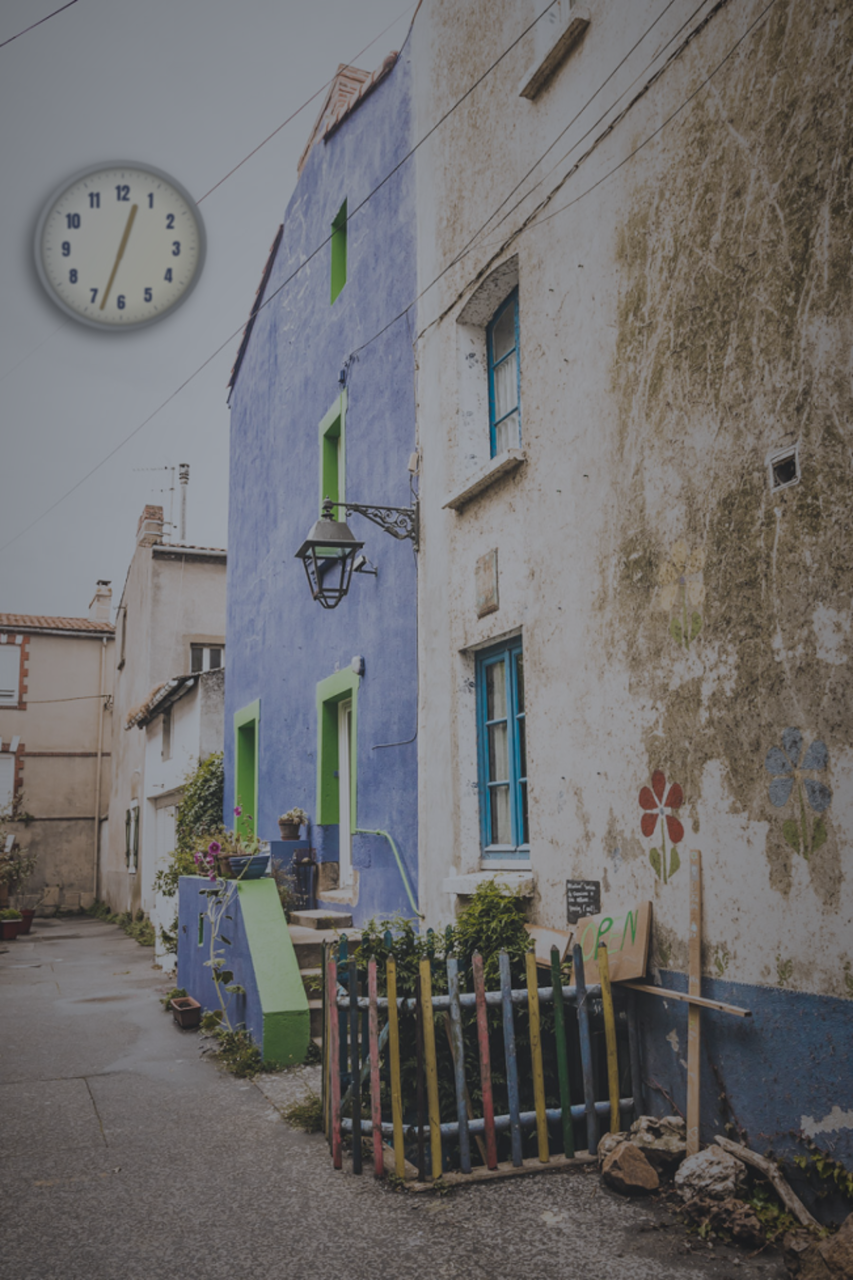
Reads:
12,33
